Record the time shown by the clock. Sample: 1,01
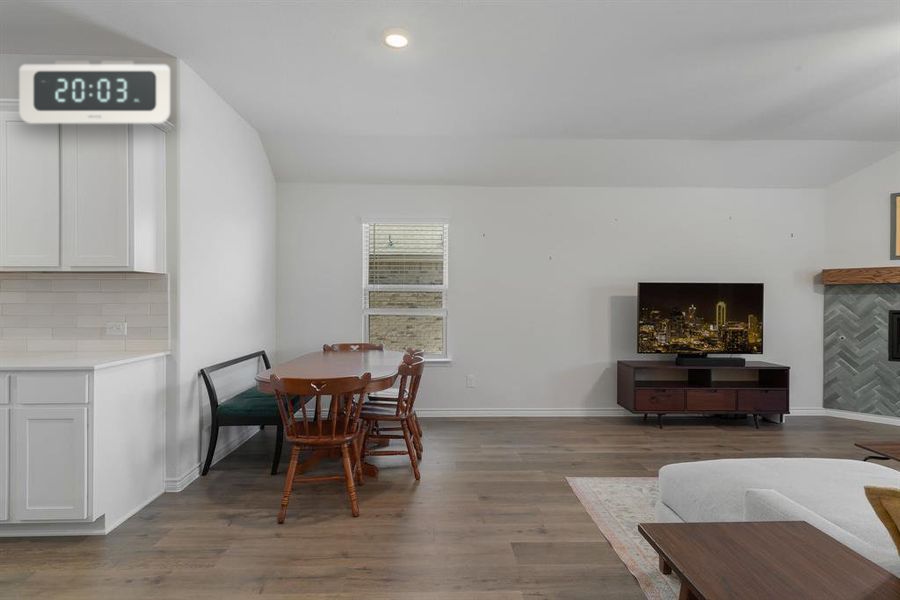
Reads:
20,03
